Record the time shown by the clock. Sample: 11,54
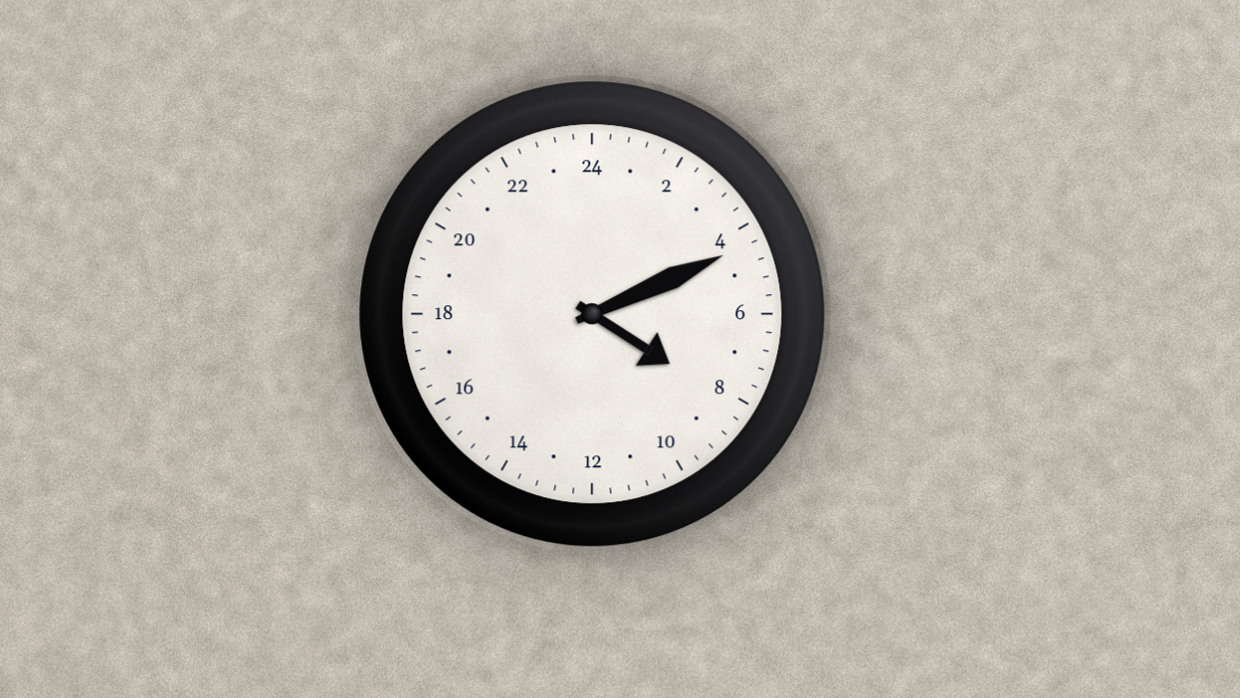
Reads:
8,11
